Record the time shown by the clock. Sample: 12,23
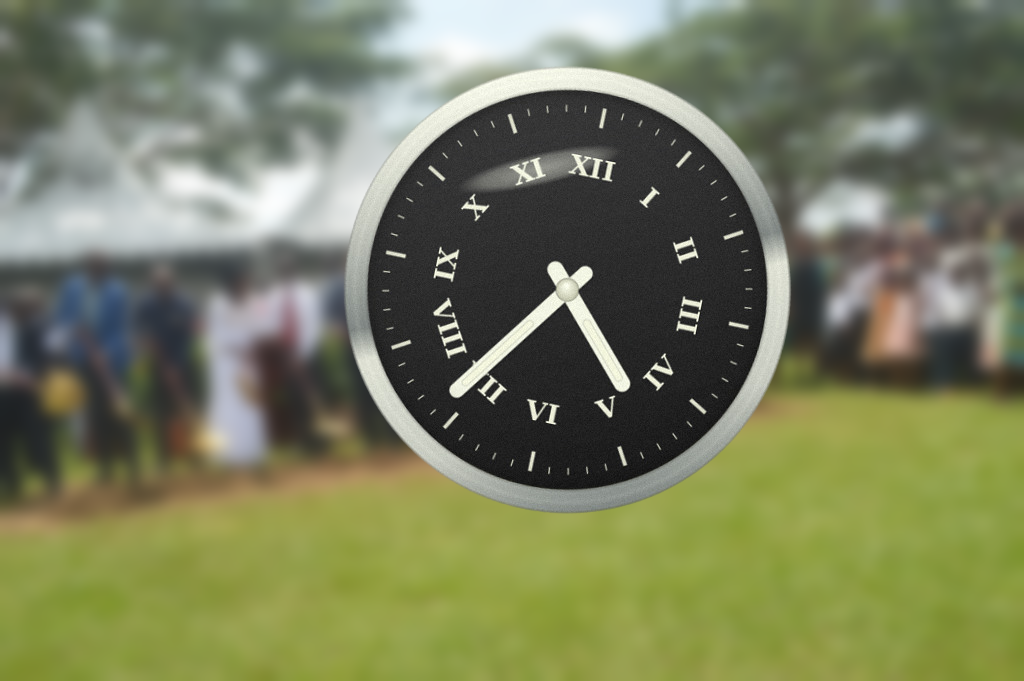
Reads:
4,36
